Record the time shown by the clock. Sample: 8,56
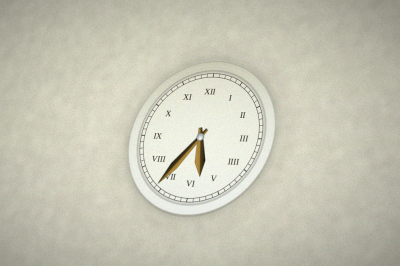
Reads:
5,36
